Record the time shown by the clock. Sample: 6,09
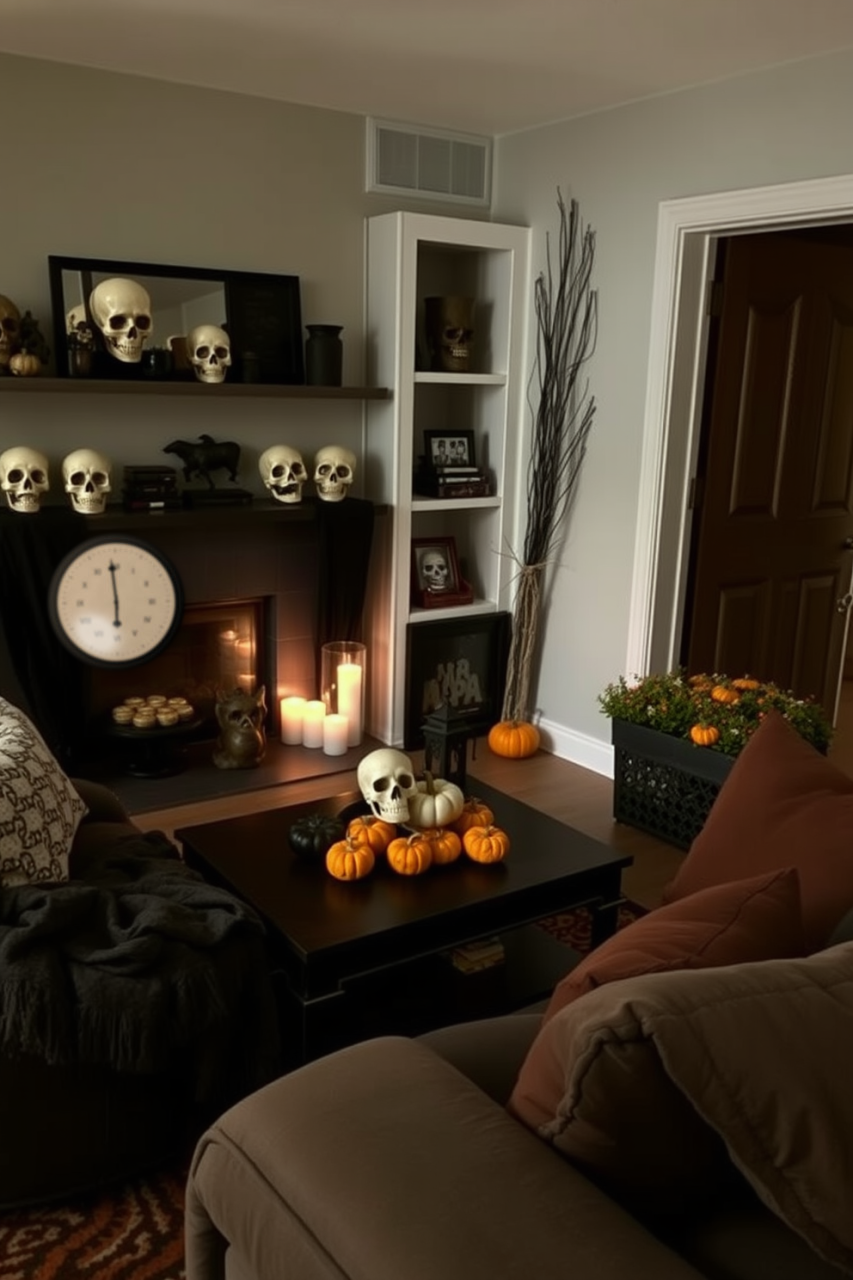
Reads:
5,59
